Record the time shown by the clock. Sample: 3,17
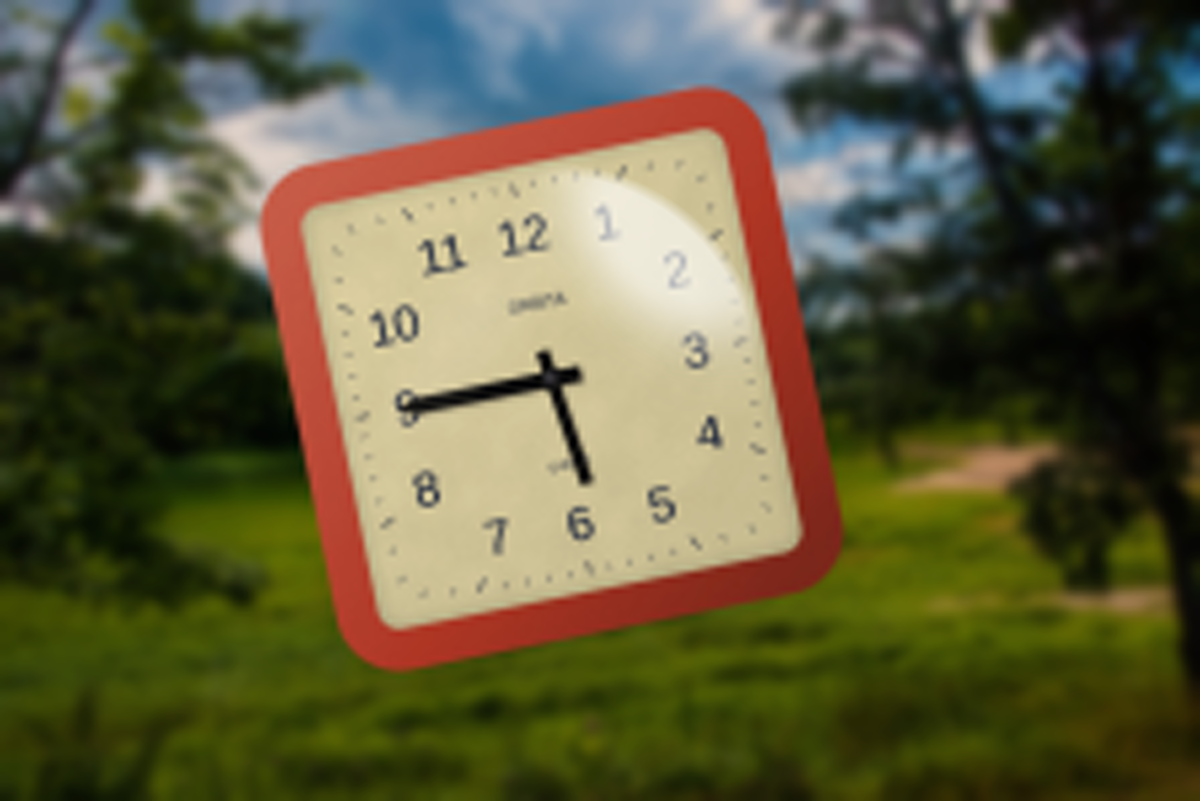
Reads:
5,45
